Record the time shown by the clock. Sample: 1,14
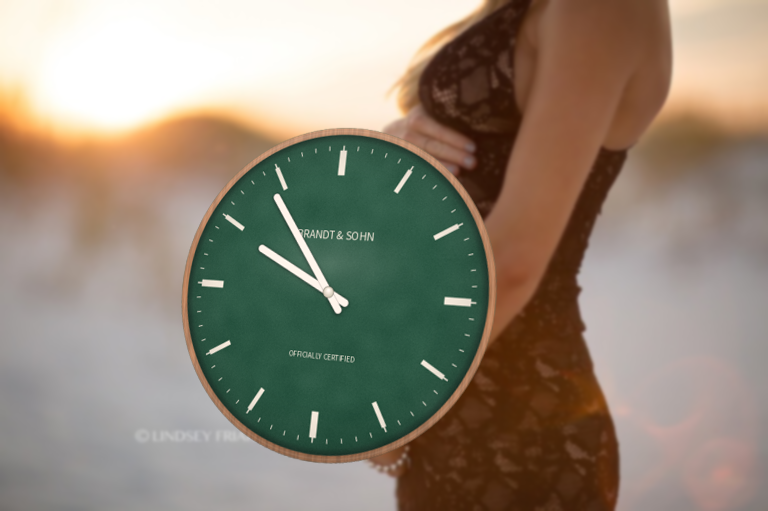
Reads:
9,54
